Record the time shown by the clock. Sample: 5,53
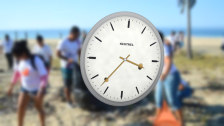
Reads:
3,37
